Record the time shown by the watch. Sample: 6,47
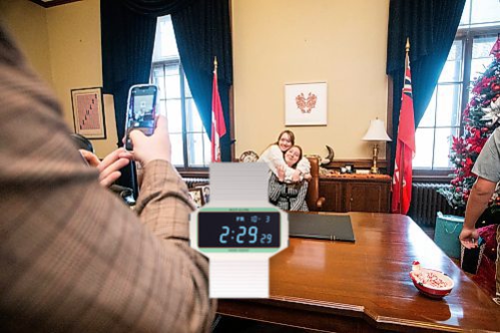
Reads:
2,29
